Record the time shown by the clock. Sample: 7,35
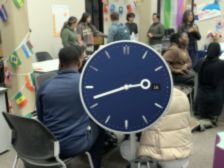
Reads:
2,42
